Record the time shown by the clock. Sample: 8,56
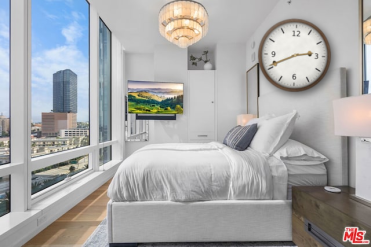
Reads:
2,41
